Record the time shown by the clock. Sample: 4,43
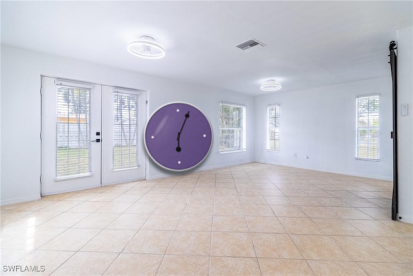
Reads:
6,04
